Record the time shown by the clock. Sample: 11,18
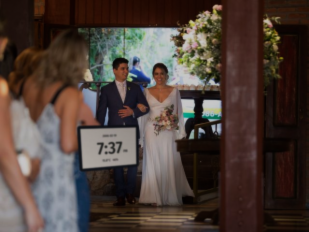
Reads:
7,37
